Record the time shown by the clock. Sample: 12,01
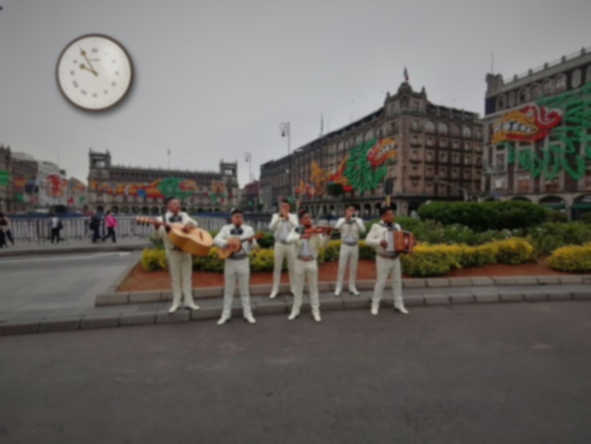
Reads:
9,55
